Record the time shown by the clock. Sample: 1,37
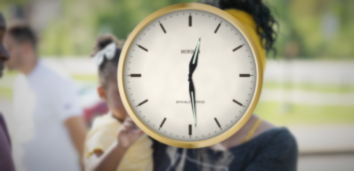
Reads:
12,29
